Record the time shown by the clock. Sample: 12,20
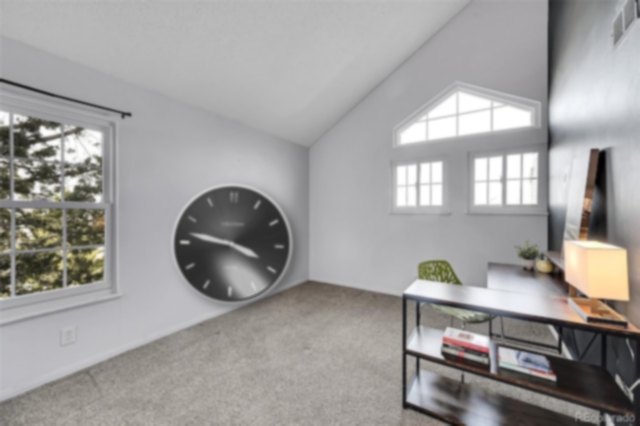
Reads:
3,47
